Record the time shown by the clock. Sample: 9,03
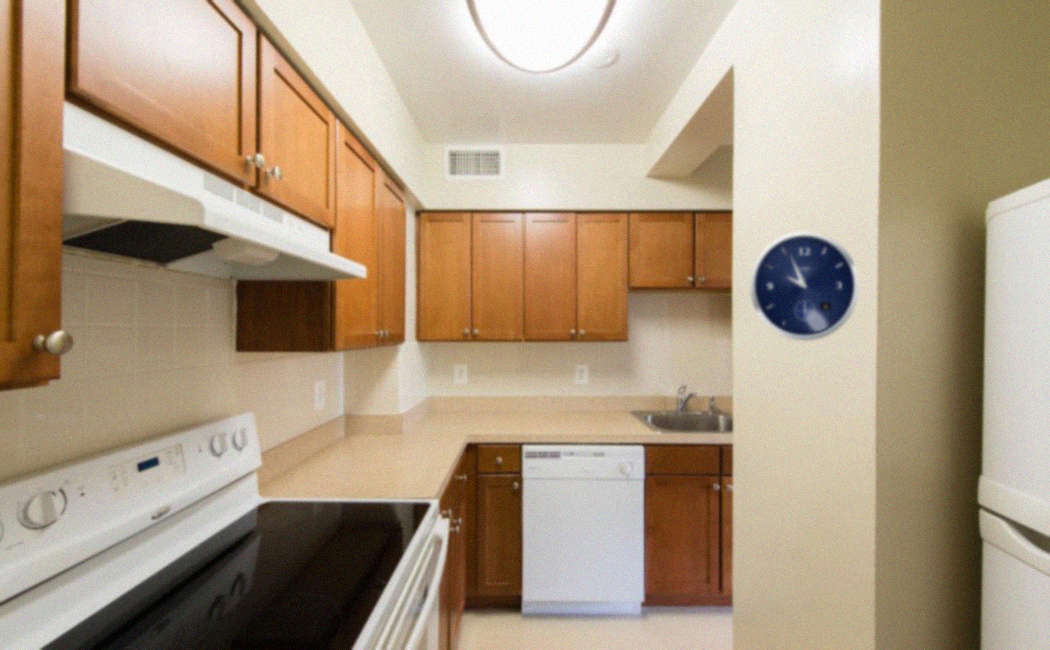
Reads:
9,56
